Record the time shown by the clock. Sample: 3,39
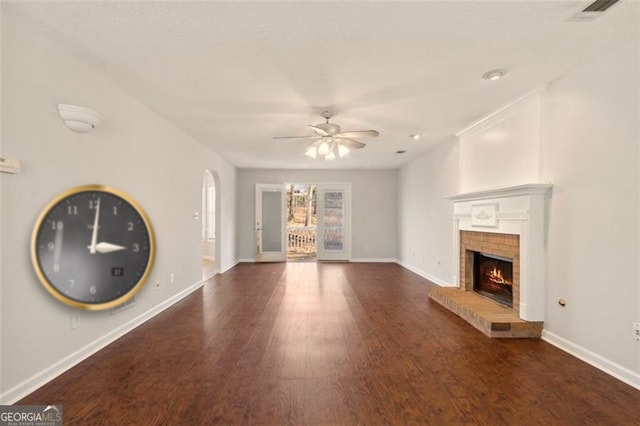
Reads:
3,01
